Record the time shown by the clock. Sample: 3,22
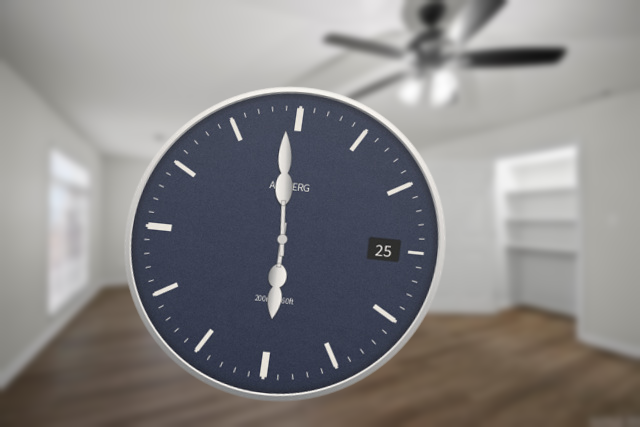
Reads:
5,59
